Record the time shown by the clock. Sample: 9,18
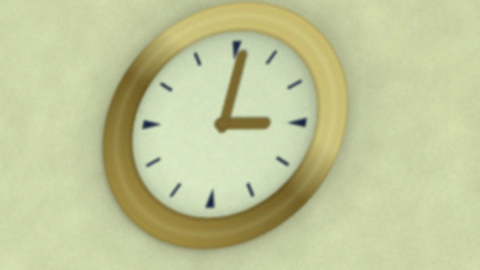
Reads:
3,01
